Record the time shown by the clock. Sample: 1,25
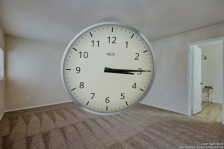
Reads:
3,15
